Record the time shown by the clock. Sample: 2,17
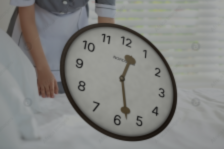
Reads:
12,28
